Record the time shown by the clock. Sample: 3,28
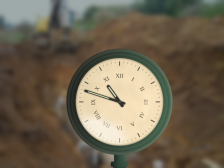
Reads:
10,48
